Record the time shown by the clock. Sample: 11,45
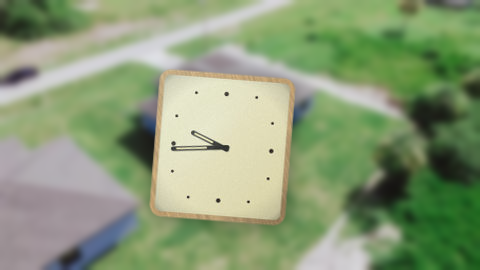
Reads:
9,44
